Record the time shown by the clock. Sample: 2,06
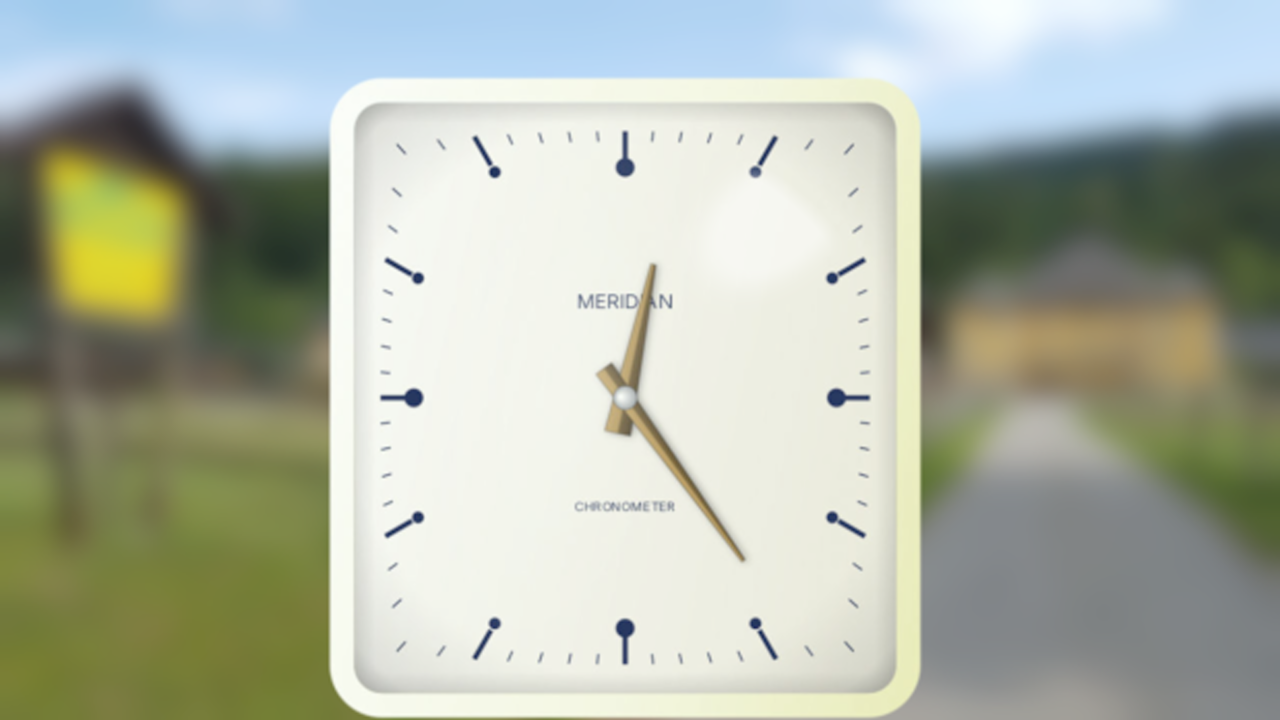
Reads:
12,24
